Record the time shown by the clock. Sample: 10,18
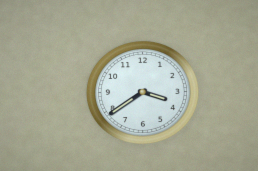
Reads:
3,39
